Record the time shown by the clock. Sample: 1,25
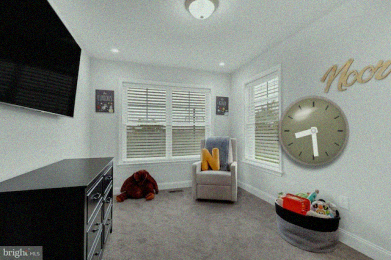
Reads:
8,29
